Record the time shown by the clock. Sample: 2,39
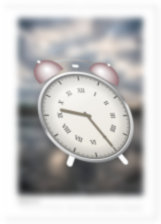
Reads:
9,25
